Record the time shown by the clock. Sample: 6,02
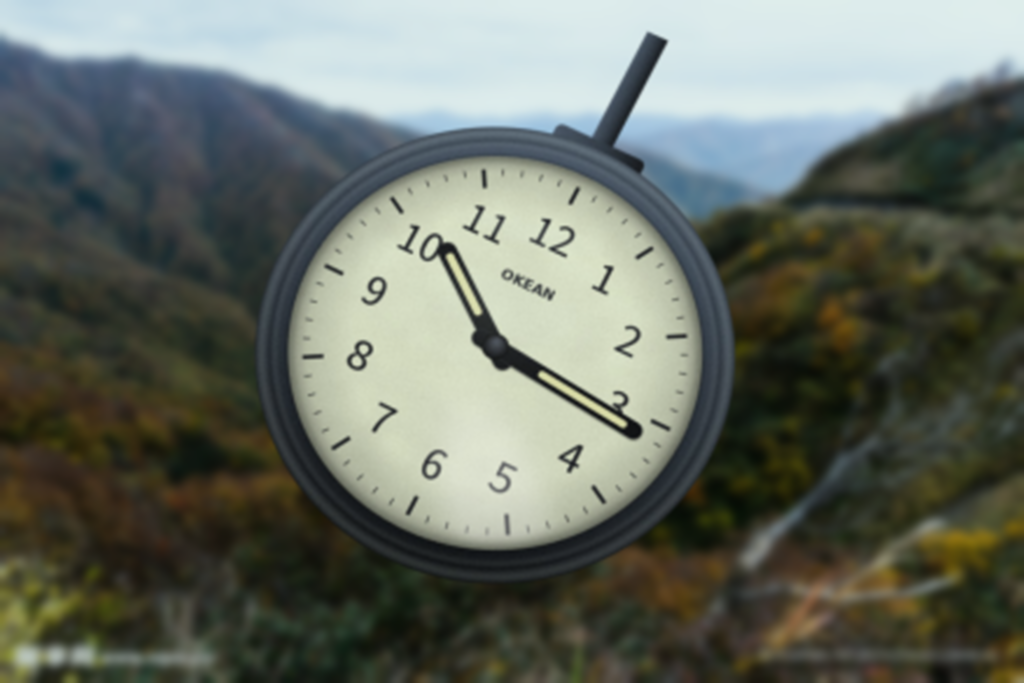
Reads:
10,16
